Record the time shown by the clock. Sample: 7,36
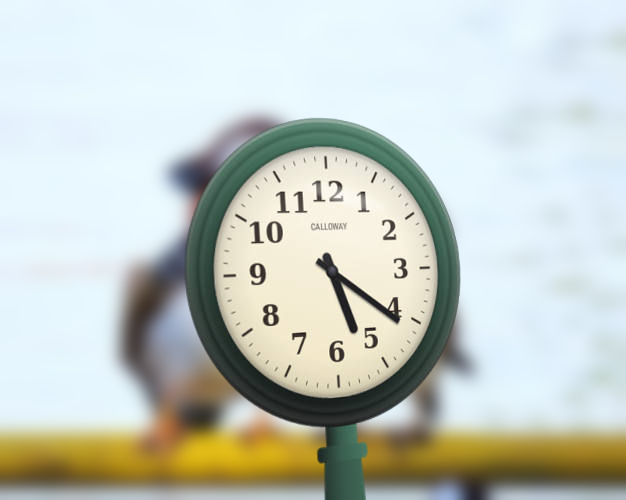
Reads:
5,21
